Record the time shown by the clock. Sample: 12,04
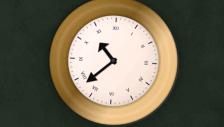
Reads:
10,38
